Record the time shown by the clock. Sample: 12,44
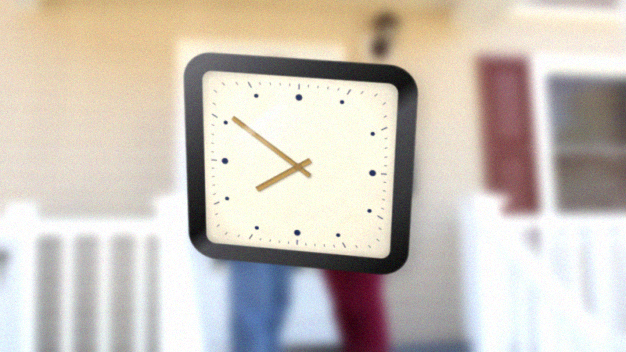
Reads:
7,51
